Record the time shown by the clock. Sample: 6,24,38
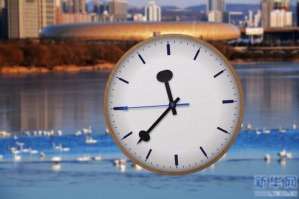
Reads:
11,37,45
